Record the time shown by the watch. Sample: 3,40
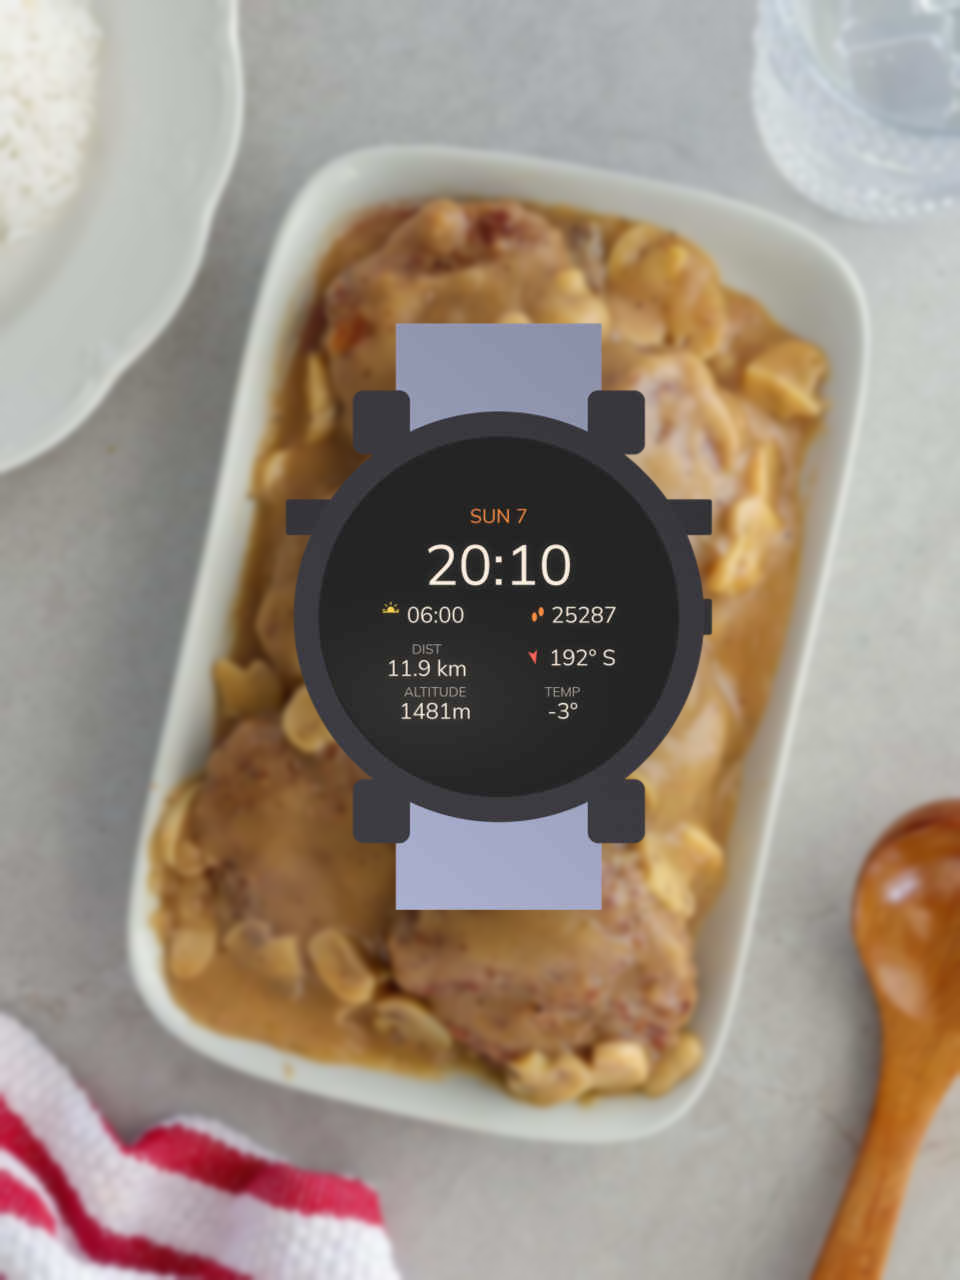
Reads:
20,10
